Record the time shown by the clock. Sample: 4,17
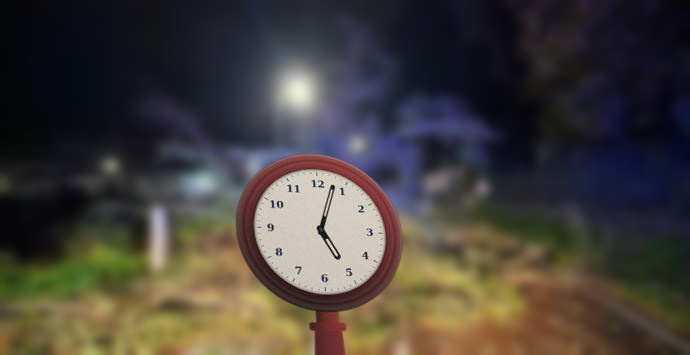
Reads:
5,03
